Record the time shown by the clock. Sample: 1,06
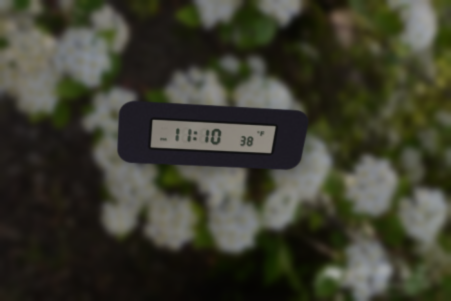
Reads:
11,10
